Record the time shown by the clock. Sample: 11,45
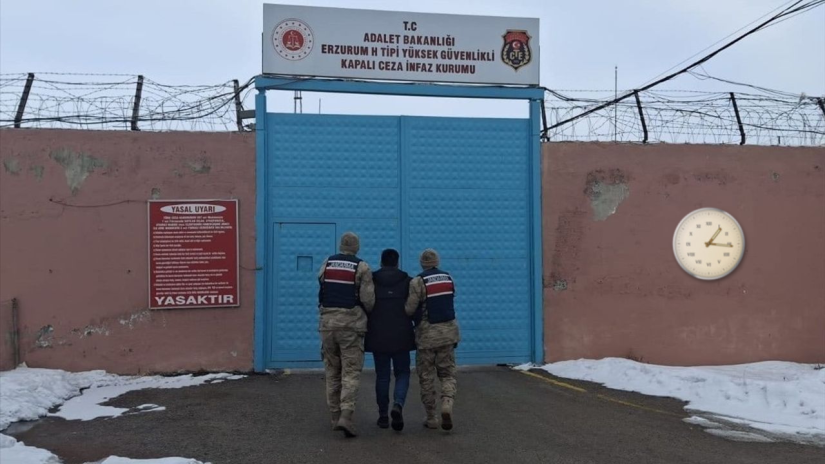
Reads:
1,16
